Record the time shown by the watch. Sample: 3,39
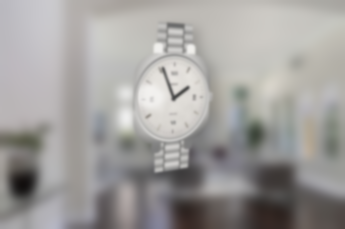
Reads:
1,56
